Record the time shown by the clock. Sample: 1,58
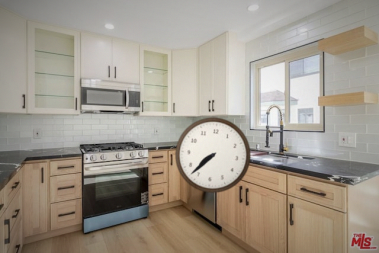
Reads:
7,37
